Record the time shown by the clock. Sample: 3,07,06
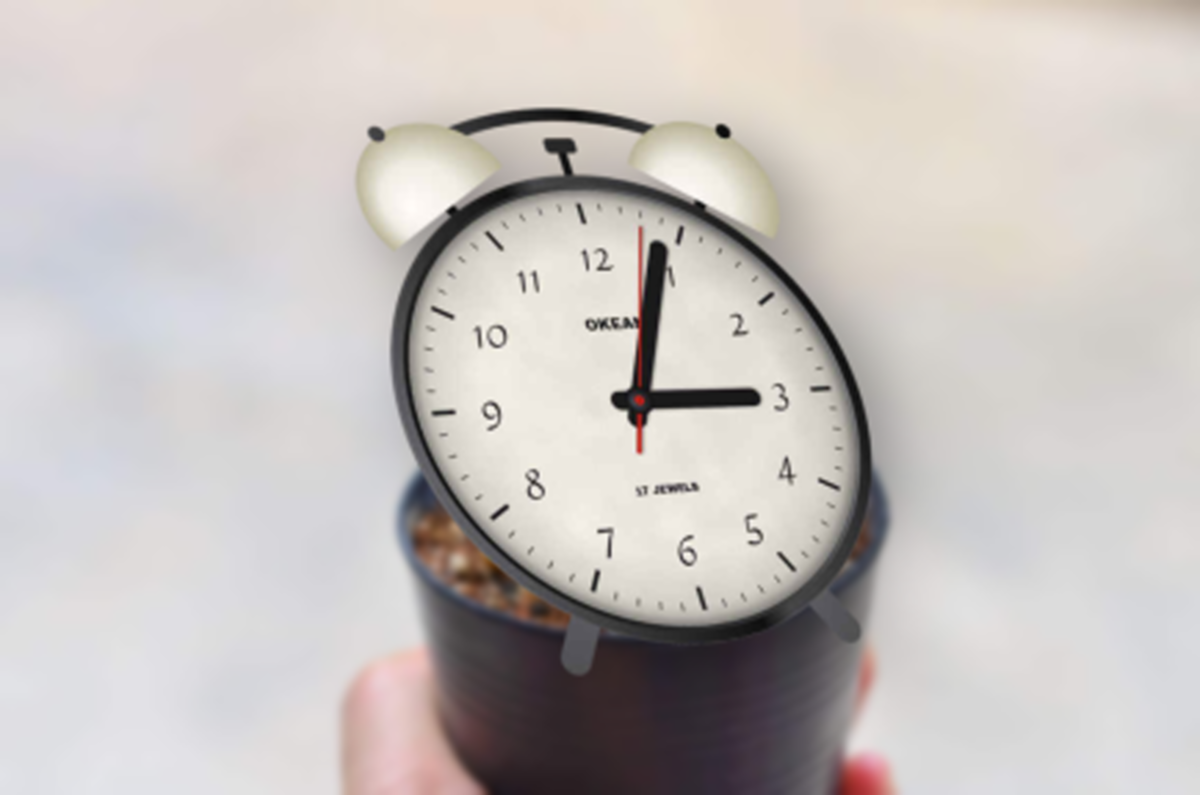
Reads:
3,04,03
